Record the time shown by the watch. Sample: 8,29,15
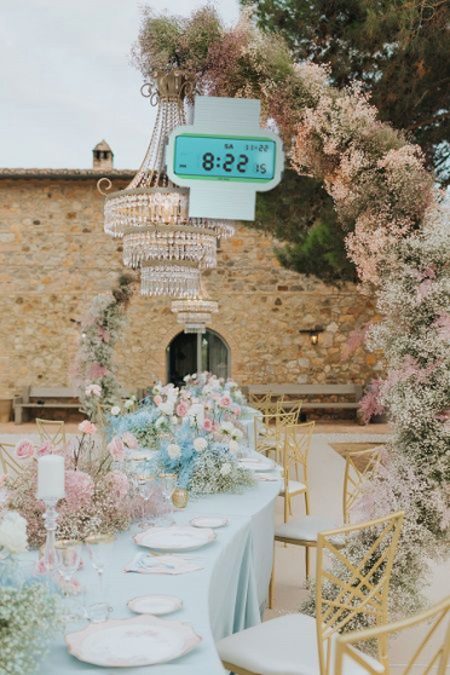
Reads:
8,22,15
